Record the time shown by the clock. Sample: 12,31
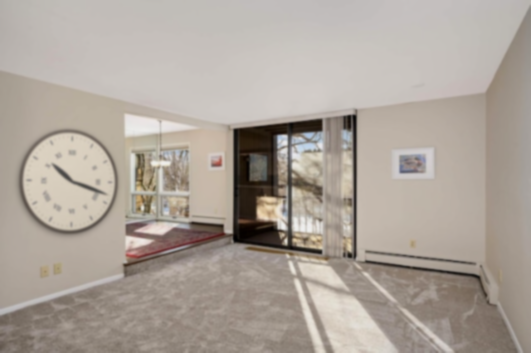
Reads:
10,18
